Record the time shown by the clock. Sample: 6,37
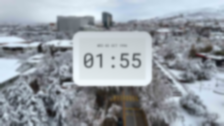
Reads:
1,55
